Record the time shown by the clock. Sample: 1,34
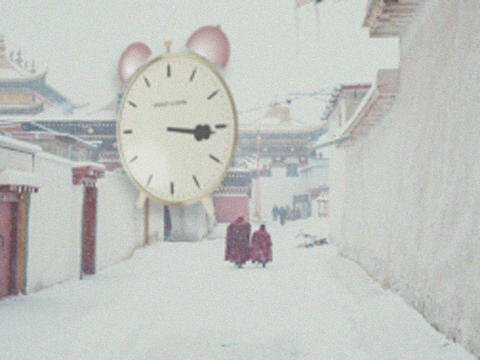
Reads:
3,16
